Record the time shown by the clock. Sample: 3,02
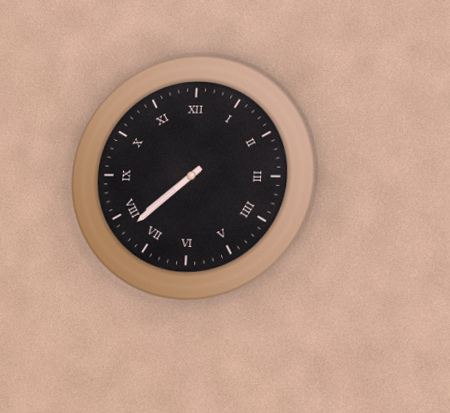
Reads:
7,38
